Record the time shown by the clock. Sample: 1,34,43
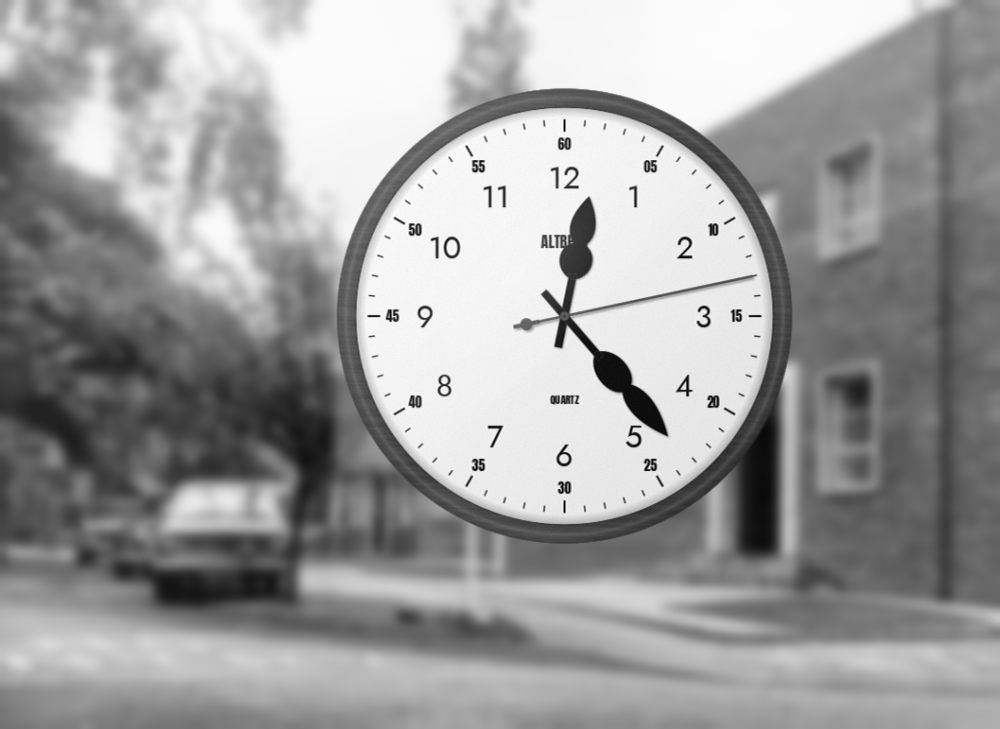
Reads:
12,23,13
